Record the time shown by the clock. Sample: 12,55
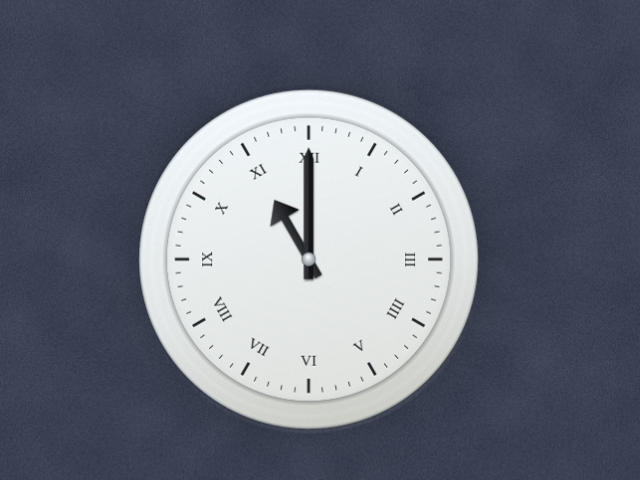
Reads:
11,00
